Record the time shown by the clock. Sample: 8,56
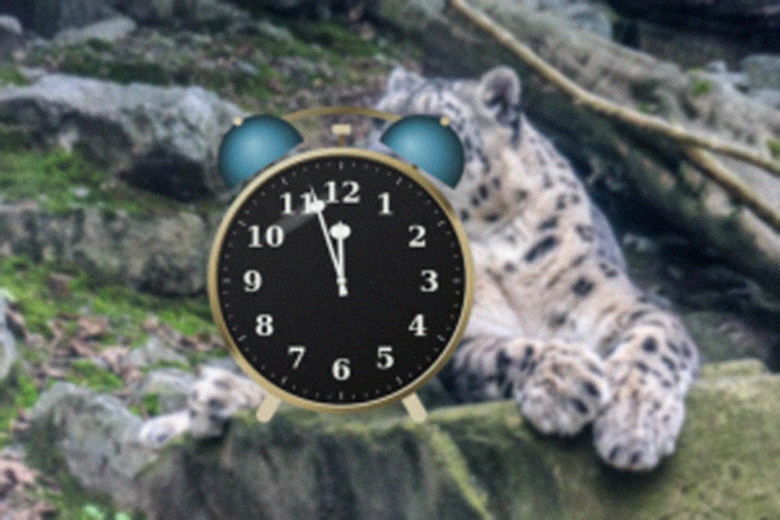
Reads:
11,57
